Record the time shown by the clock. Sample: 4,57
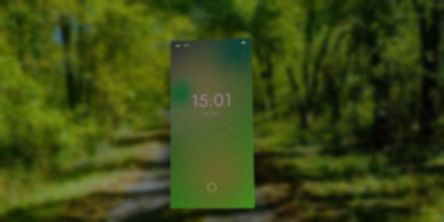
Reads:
15,01
